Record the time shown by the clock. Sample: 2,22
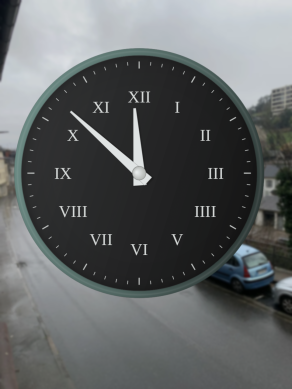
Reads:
11,52
